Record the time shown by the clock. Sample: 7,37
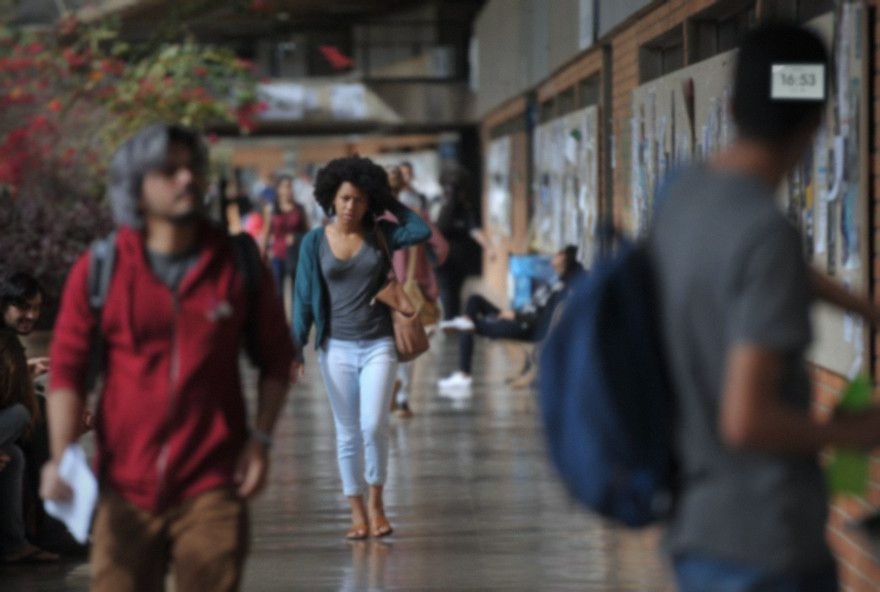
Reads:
16,53
